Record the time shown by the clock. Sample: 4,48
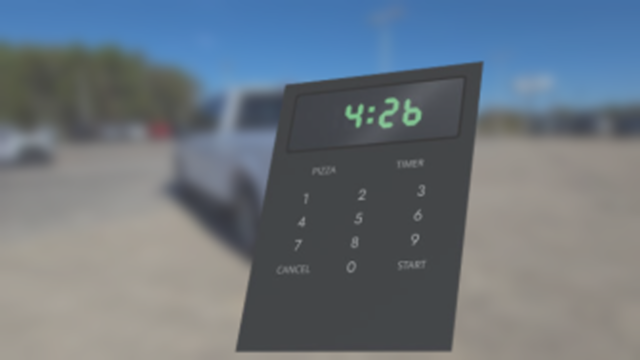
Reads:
4,26
